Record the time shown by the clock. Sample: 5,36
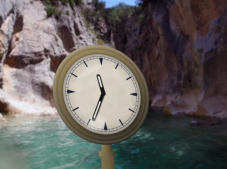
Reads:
11,34
